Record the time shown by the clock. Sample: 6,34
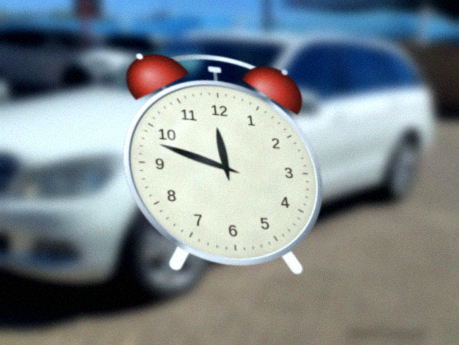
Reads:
11,48
